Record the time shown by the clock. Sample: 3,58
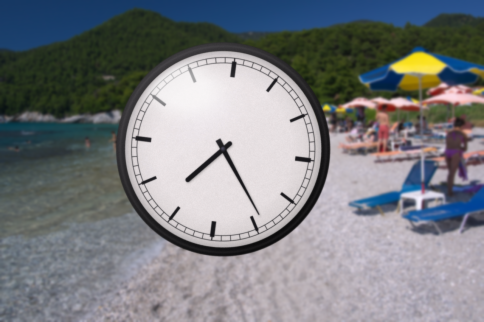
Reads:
7,24
